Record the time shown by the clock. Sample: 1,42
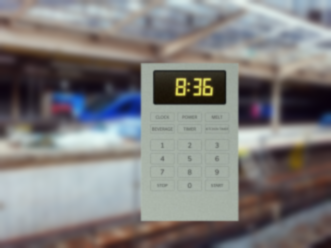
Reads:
8,36
